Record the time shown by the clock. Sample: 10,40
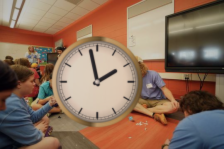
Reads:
1,58
